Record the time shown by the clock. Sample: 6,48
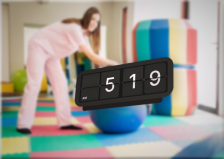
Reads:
5,19
